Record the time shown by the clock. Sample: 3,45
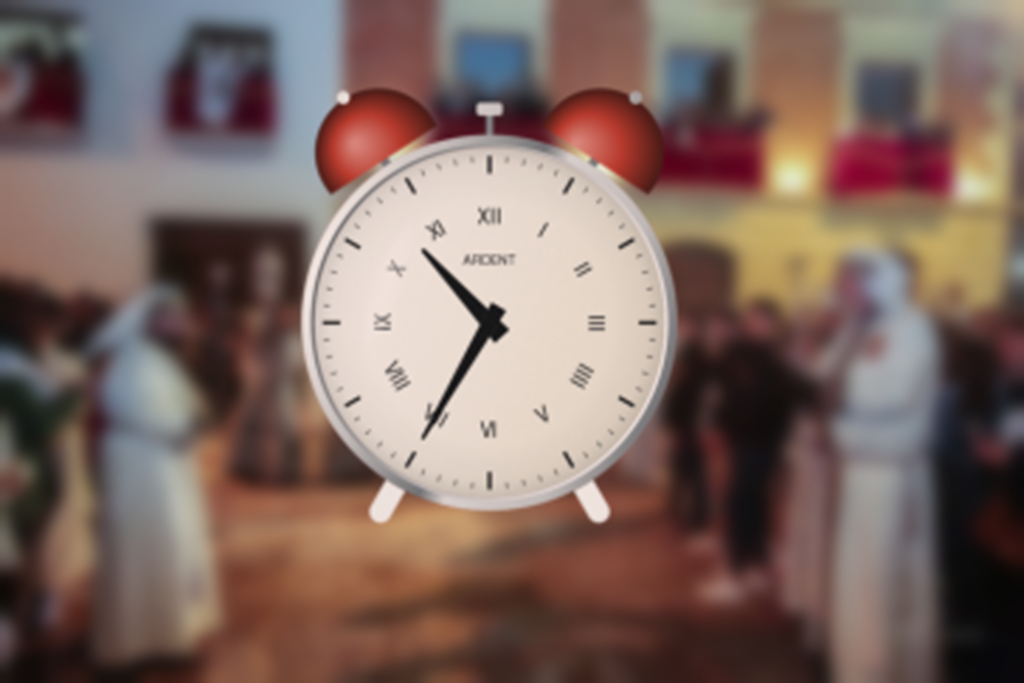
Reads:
10,35
